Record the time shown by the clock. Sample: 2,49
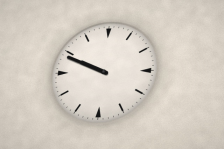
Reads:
9,49
